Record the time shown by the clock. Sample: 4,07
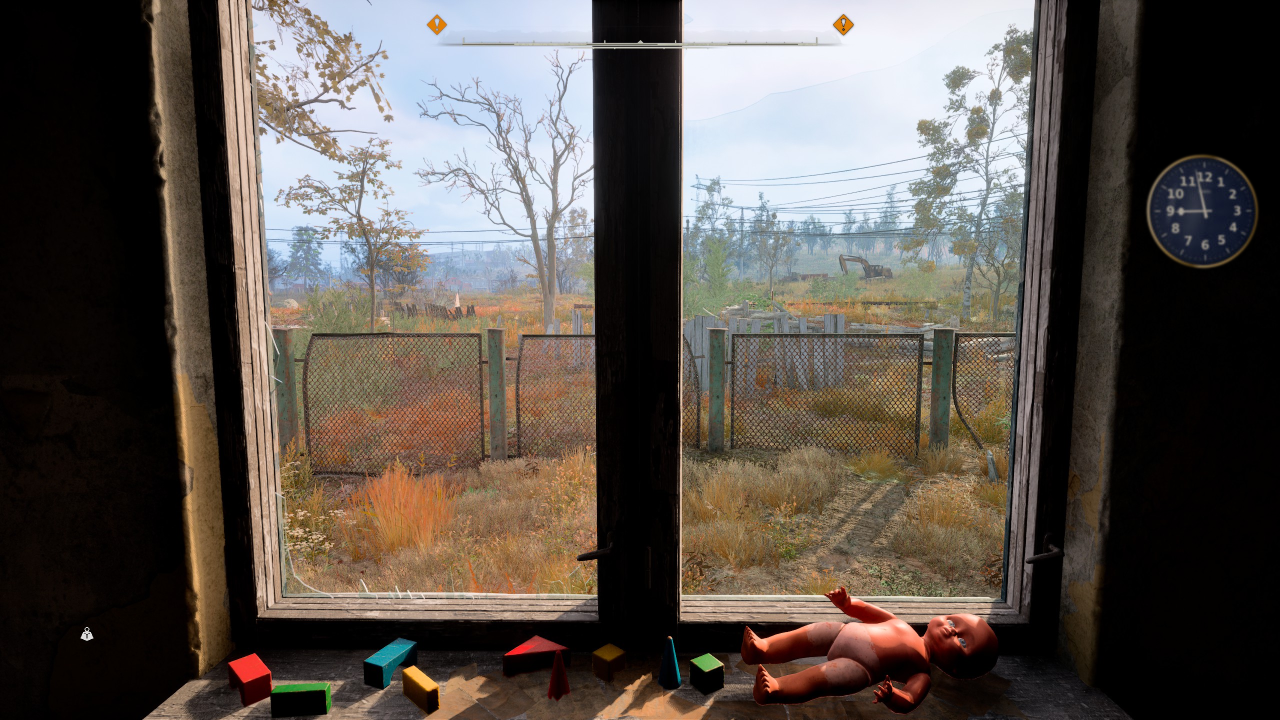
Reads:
8,58
